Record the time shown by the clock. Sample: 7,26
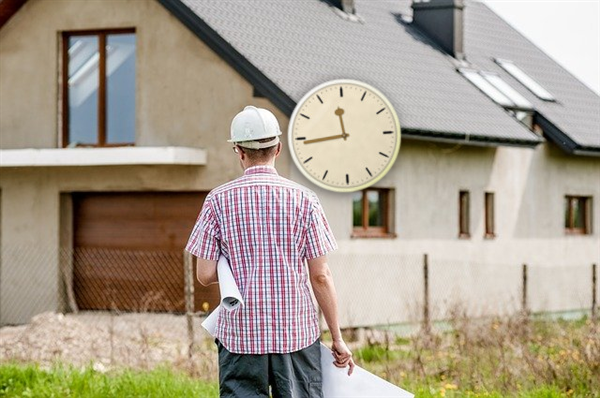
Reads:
11,44
